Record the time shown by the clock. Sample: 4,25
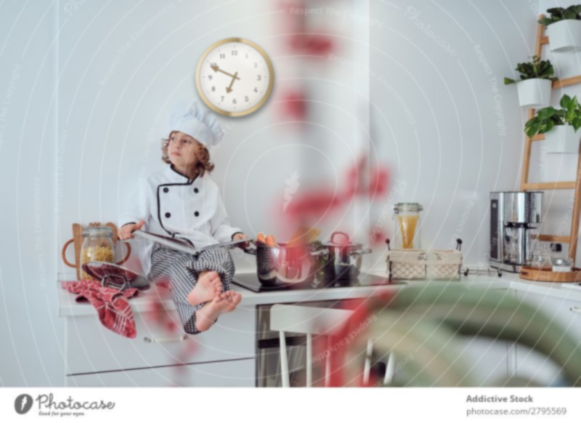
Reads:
6,49
